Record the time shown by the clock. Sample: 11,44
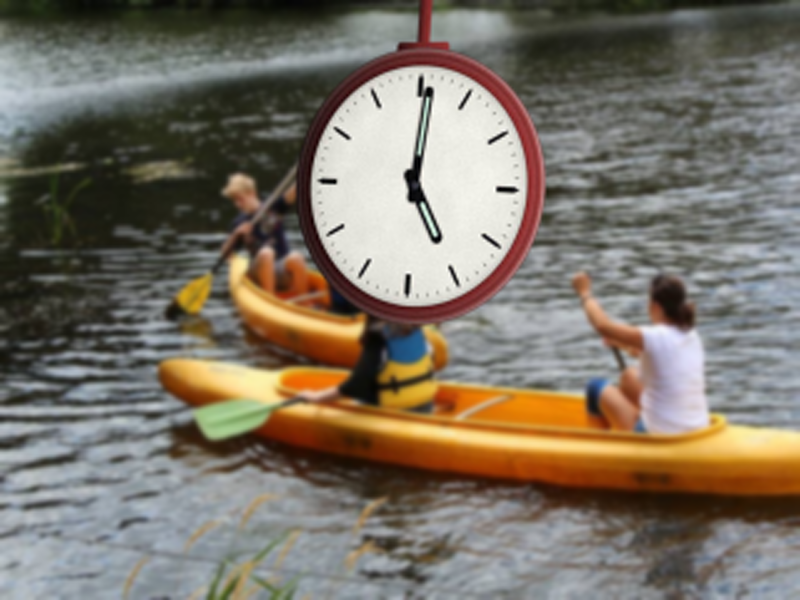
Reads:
5,01
